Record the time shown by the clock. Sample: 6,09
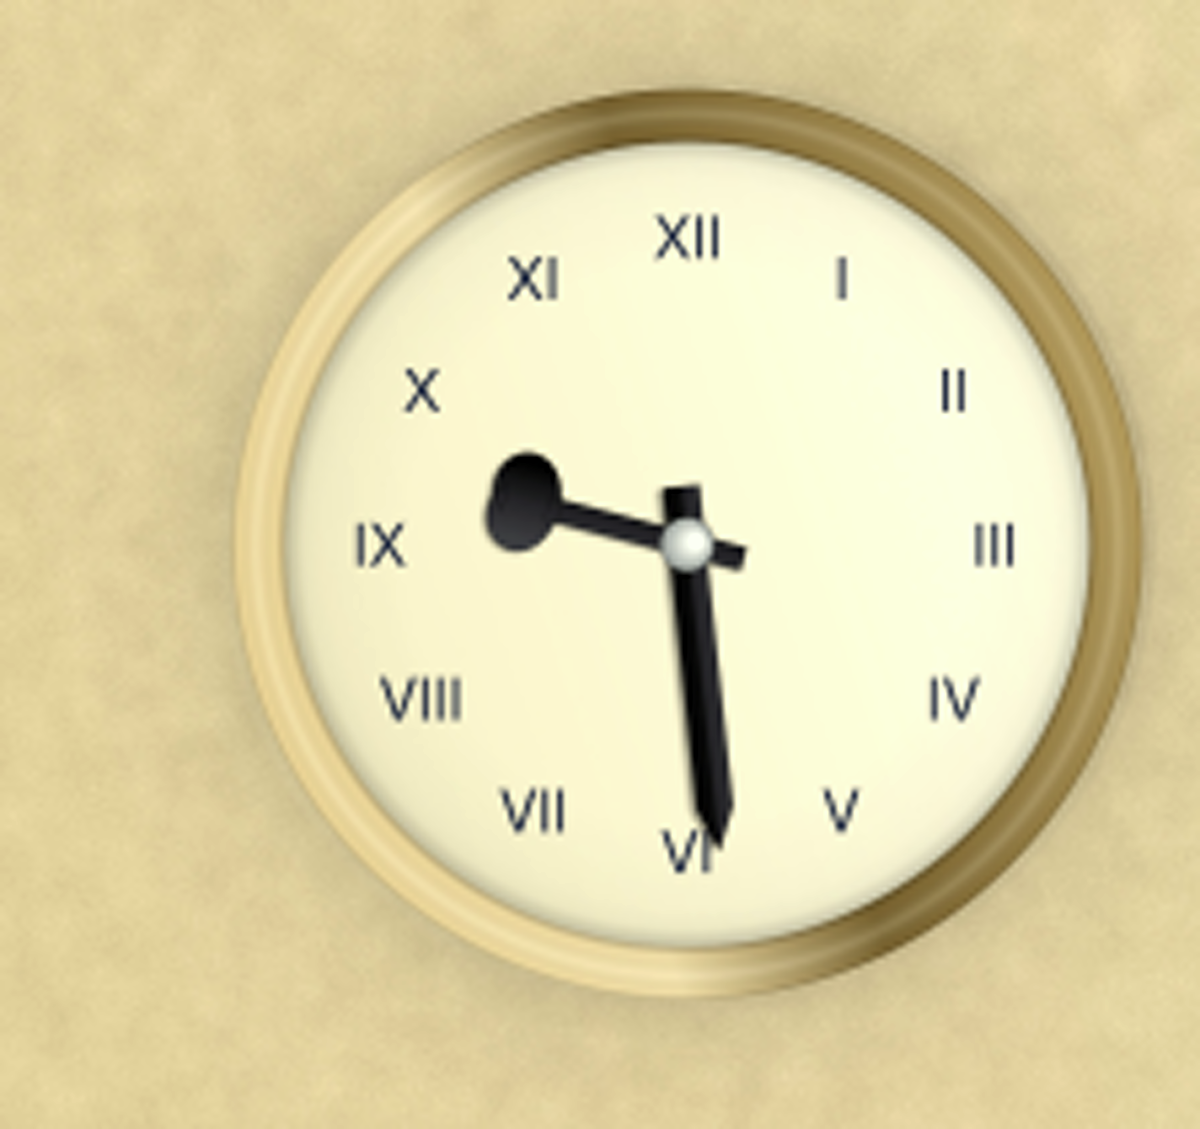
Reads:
9,29
